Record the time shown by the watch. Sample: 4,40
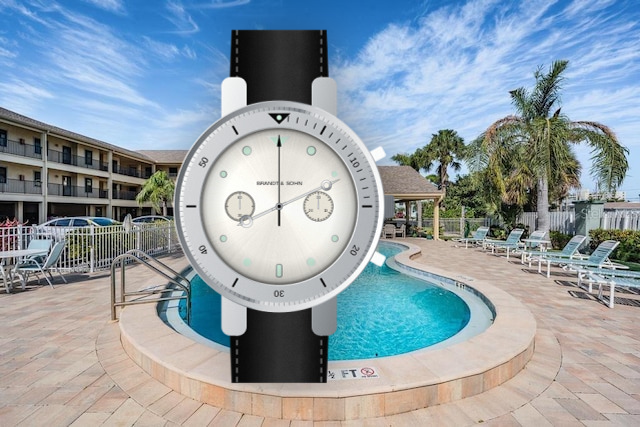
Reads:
8,11
